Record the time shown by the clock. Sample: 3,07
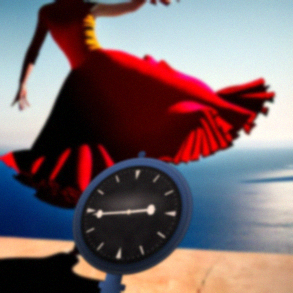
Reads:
2,44
